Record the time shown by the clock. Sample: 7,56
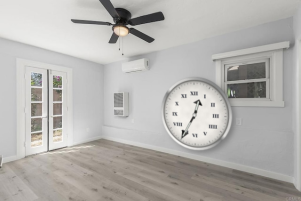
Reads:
12,35
